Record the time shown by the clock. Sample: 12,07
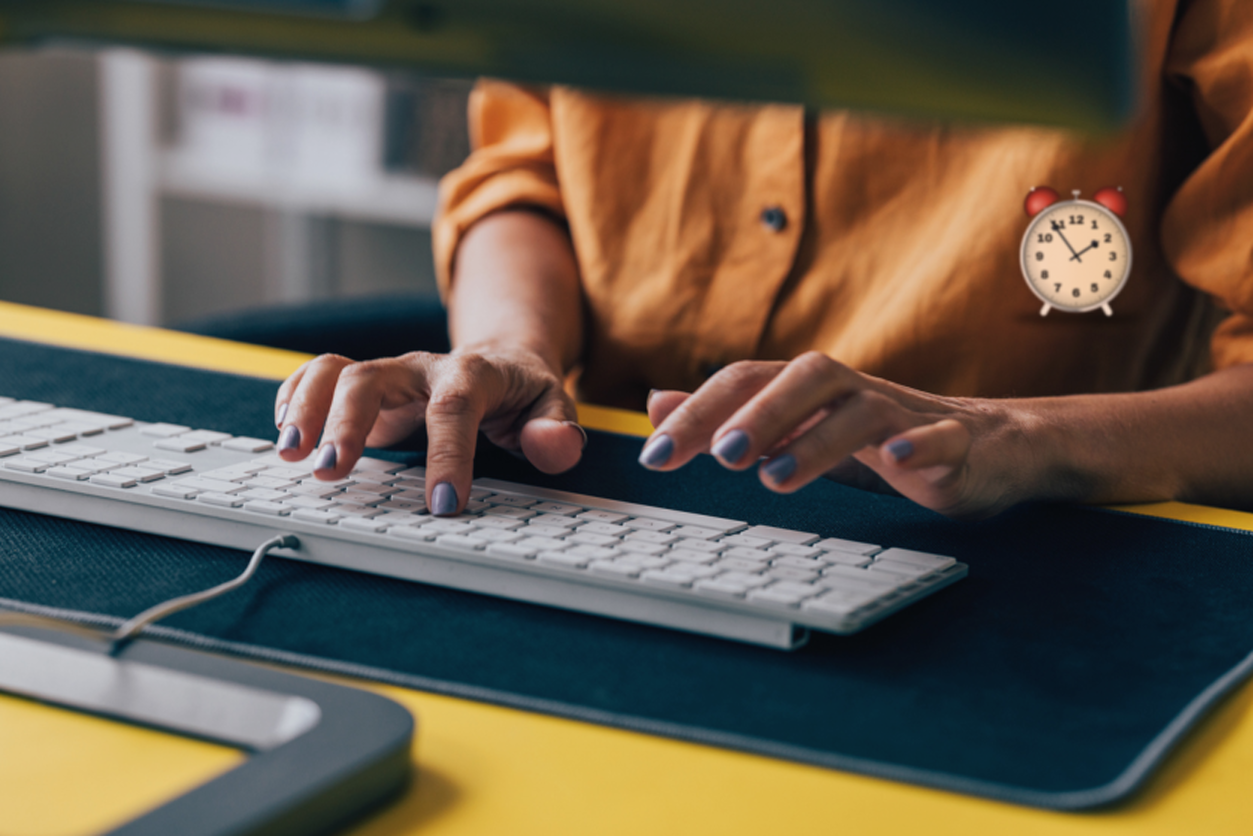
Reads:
1,54
